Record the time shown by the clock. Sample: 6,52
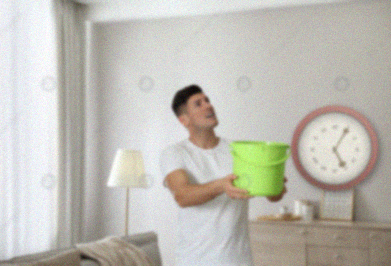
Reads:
5,05
